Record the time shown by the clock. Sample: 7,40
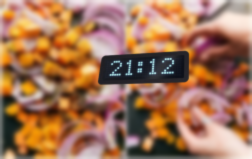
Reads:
21,12
